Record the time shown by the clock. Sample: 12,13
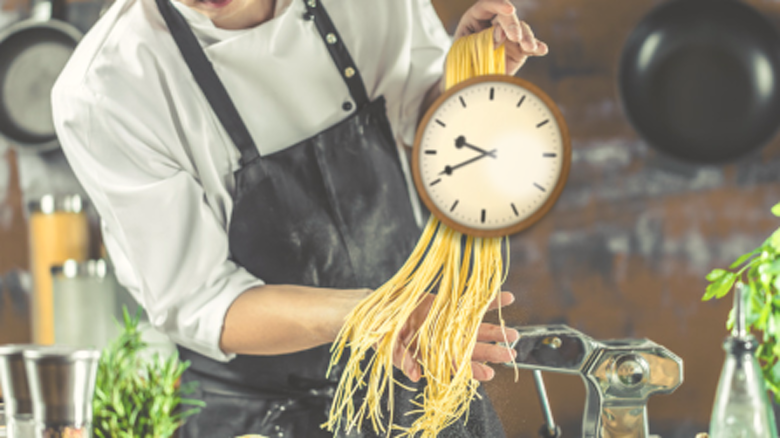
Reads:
9,41
